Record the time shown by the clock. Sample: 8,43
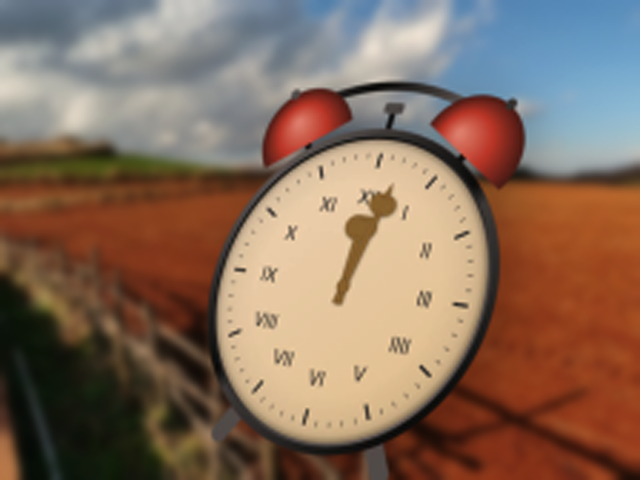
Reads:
12,02
